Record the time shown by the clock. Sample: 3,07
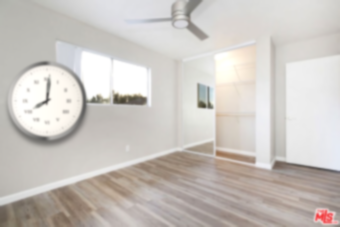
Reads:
8,01
